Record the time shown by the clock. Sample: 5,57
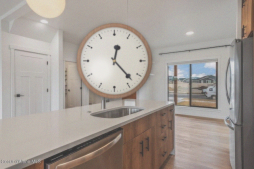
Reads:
12,23
